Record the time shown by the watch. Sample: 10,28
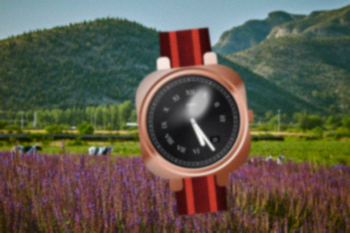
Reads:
5,25
